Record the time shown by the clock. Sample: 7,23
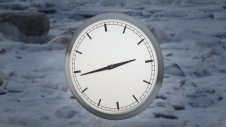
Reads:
2,44
